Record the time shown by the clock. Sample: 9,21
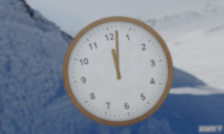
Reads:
12,02
